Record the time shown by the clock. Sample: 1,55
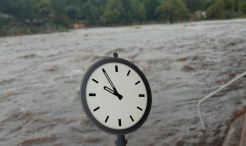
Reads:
9,55
